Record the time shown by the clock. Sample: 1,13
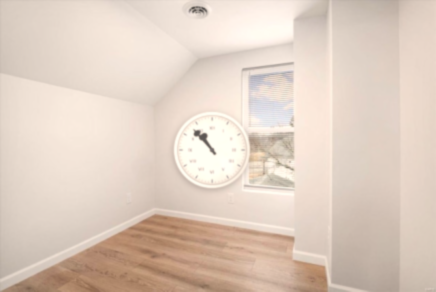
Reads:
10,53
